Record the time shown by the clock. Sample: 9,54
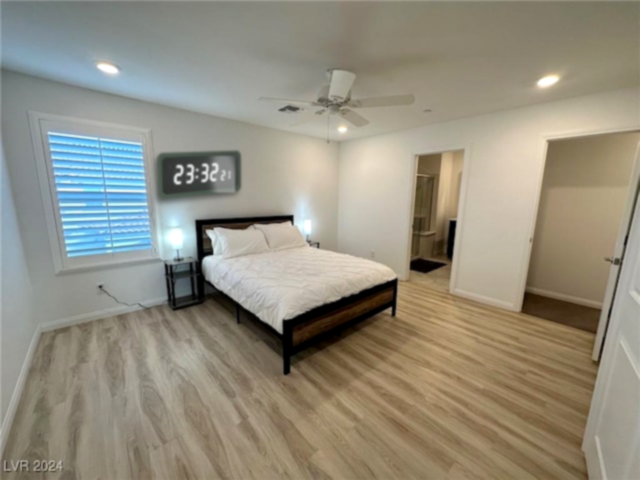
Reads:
23,32
